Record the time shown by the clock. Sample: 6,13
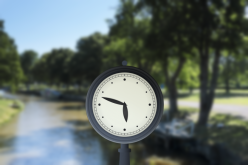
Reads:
5,48
